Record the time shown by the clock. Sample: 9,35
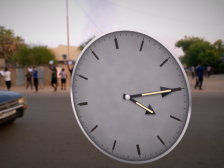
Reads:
4,15
